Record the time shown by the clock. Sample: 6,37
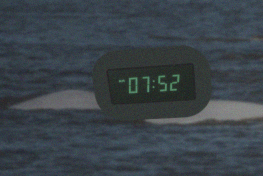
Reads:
7,52
